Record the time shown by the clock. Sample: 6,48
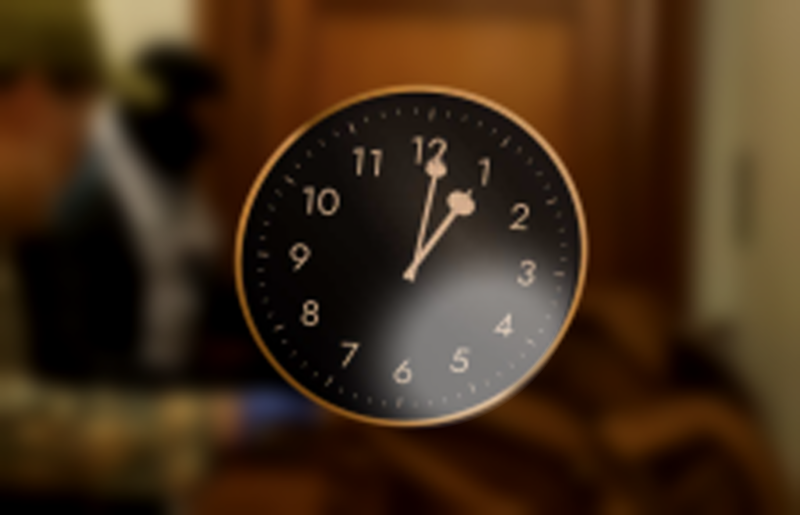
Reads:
1,01
